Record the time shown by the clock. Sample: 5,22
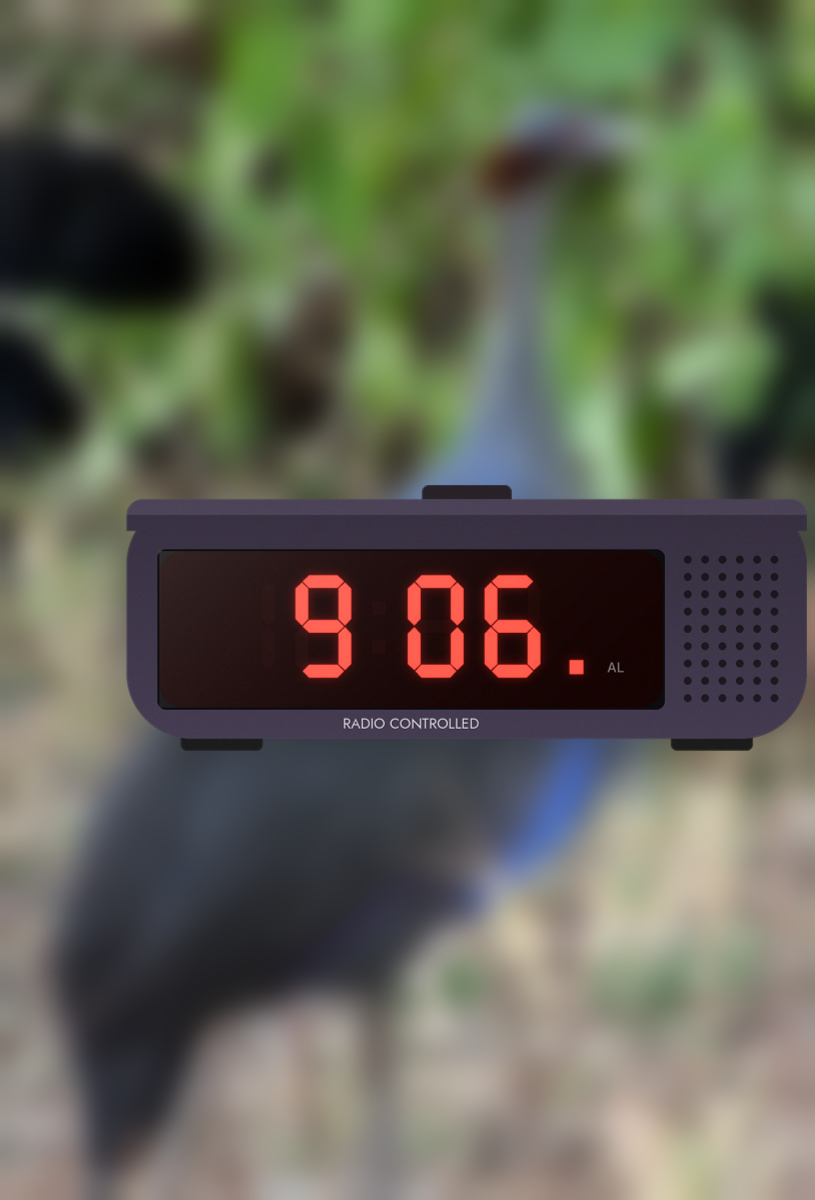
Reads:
9,06
